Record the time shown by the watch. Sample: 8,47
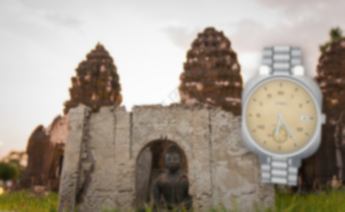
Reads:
6,24
